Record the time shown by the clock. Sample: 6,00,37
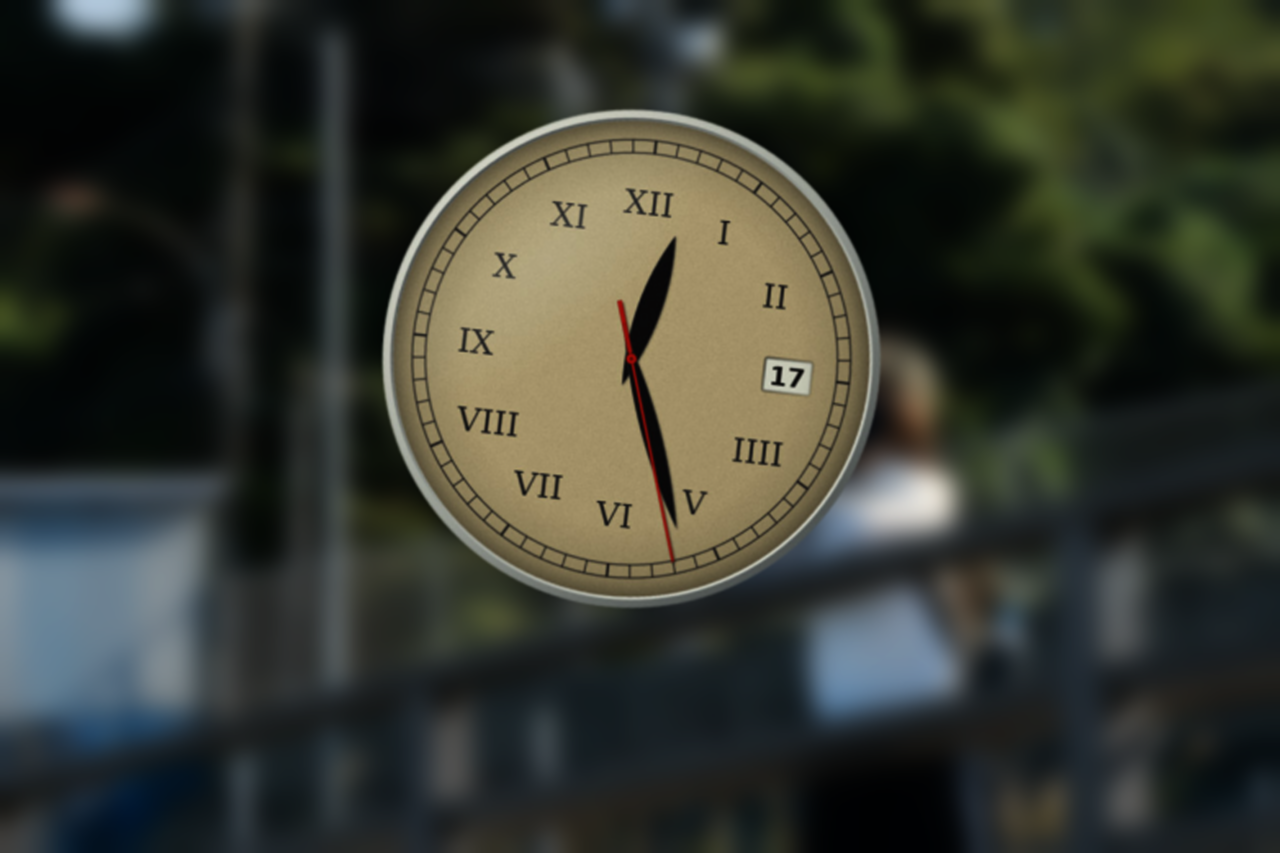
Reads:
12,26,27
